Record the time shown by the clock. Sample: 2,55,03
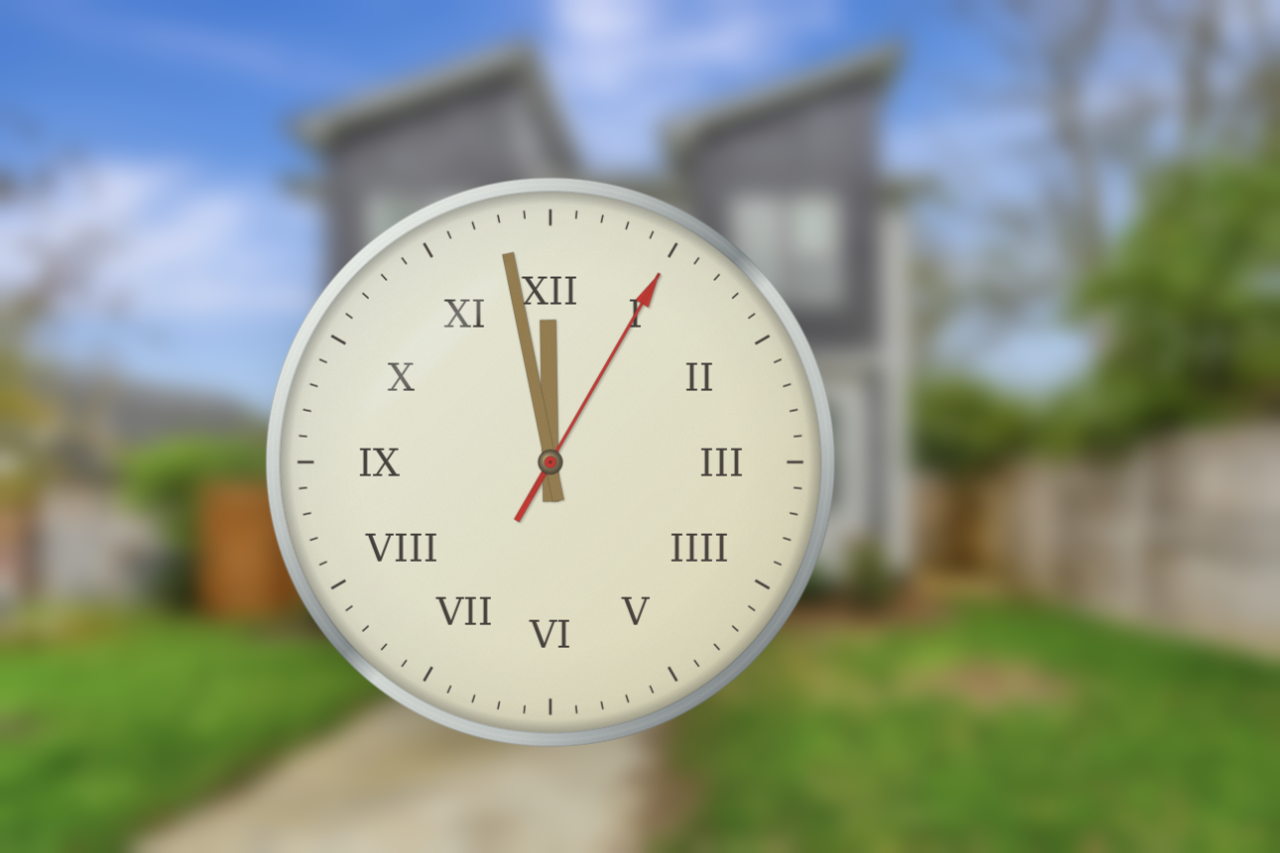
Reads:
11,58,05
